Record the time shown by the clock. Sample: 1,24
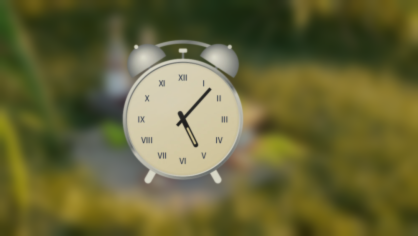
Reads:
5,07
